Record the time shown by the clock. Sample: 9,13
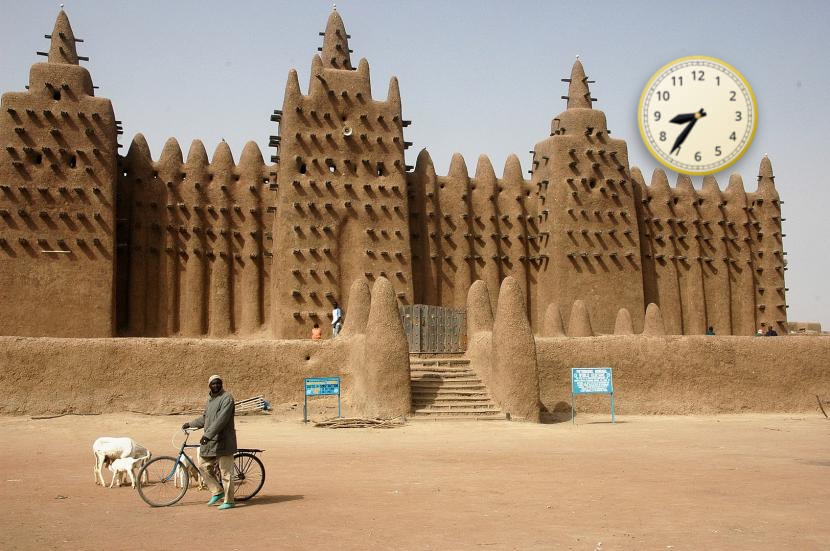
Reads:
8,36
